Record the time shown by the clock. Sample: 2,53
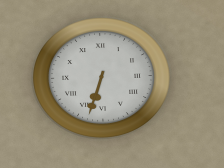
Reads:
6,33
